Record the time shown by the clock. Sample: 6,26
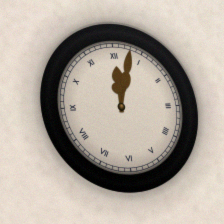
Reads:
12,03
